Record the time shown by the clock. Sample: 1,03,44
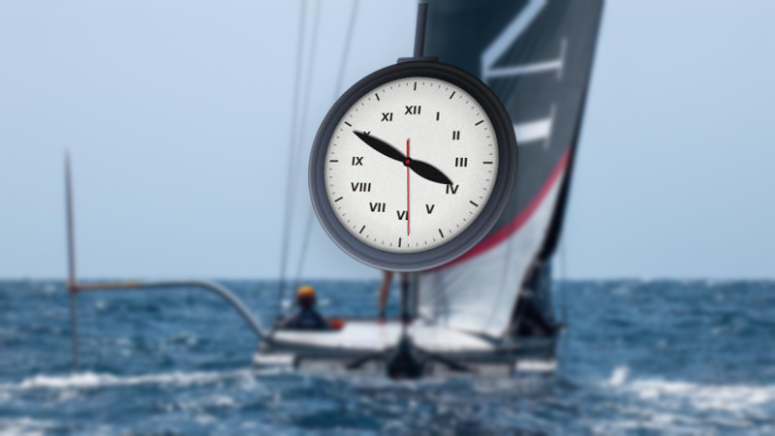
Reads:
3,49,29
